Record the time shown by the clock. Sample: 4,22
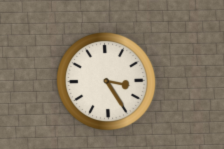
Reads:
3,25
